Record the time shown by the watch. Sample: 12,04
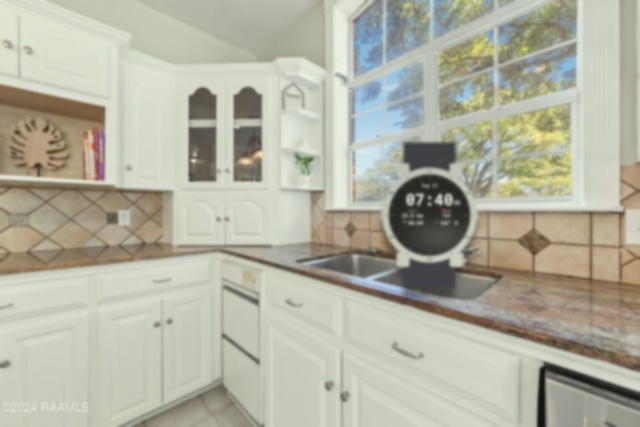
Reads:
7,40
